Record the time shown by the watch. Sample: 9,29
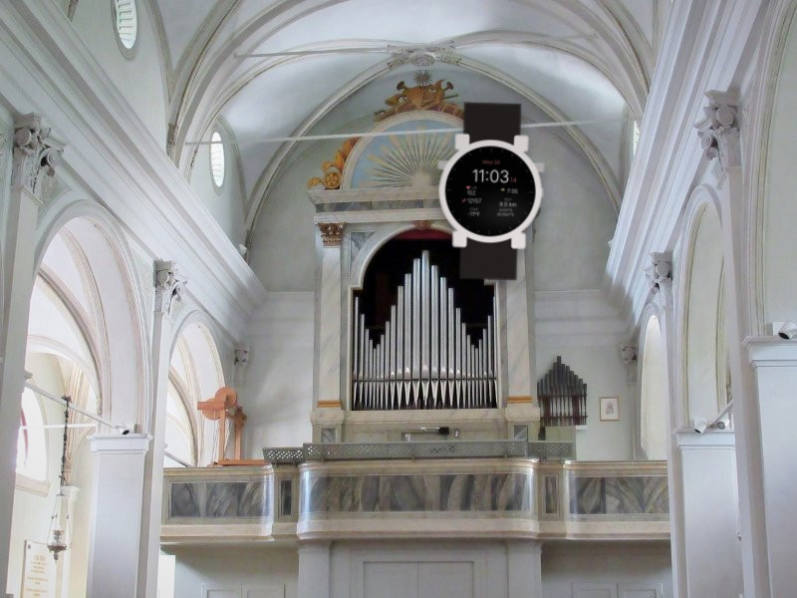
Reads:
11,03
